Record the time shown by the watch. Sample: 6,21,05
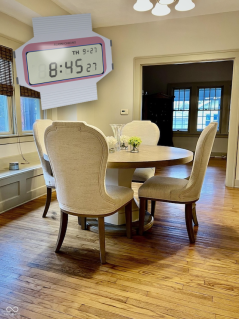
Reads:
8,45,27
